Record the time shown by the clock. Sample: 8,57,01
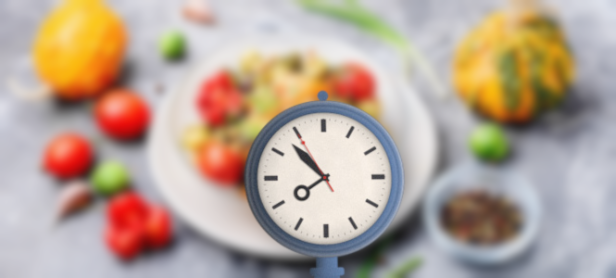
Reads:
7,52,55
